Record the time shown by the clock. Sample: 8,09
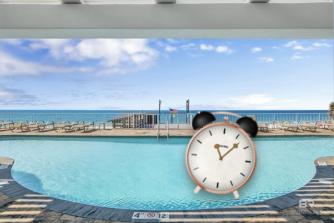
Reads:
11,07
